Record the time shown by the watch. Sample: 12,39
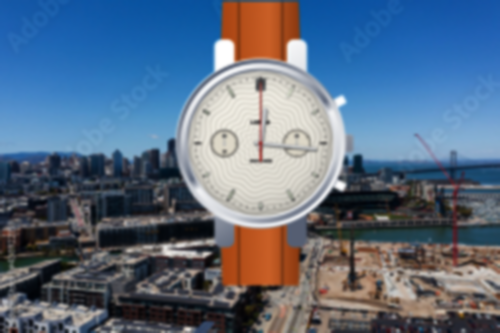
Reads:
12,16
